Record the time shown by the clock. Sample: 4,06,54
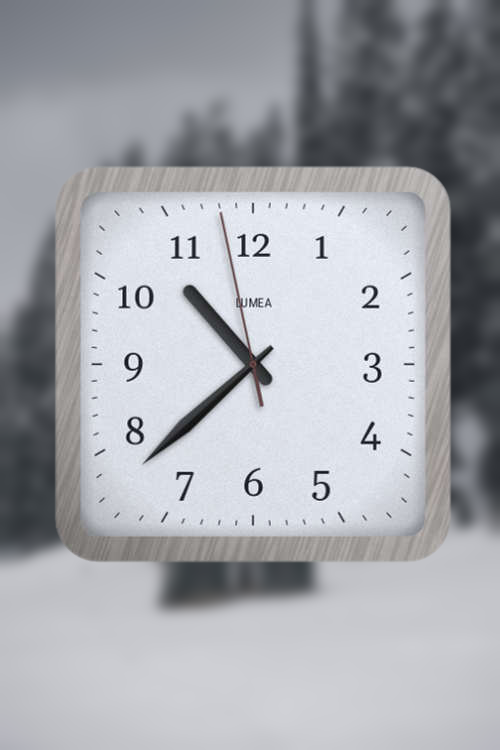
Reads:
10,37,58
